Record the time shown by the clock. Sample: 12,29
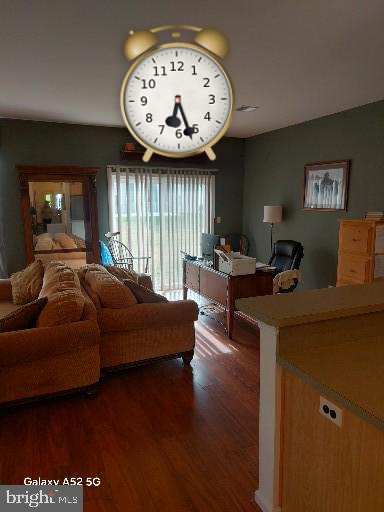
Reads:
6,27
